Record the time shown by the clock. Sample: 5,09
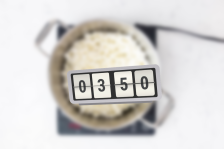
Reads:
3,50
